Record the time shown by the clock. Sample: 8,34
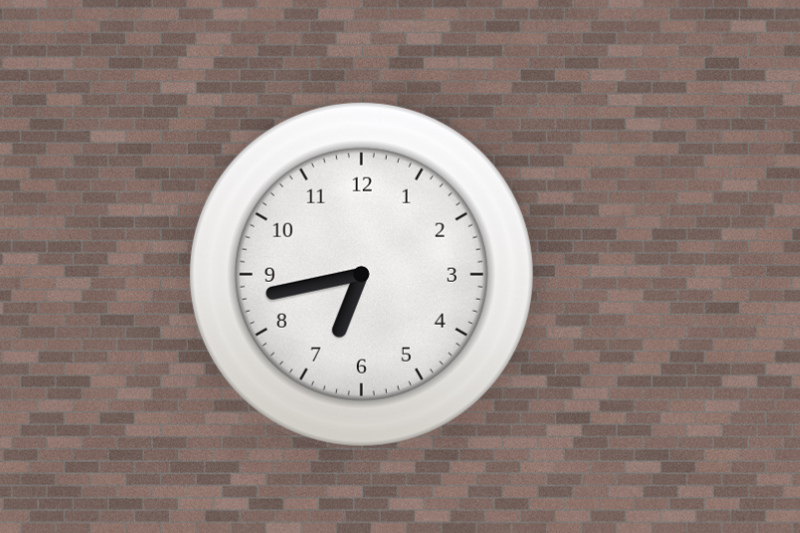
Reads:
6,43
